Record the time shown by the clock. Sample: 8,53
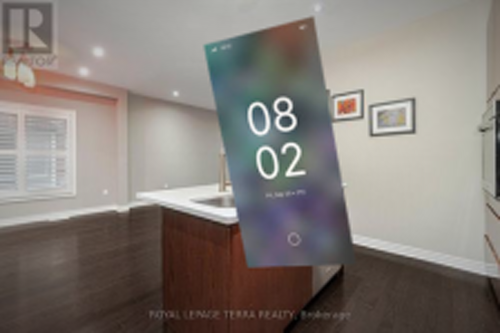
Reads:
8,02
